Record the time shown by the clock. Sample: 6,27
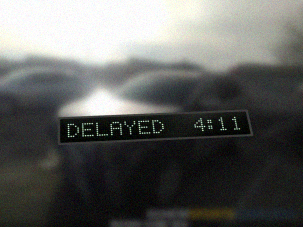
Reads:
4,11
